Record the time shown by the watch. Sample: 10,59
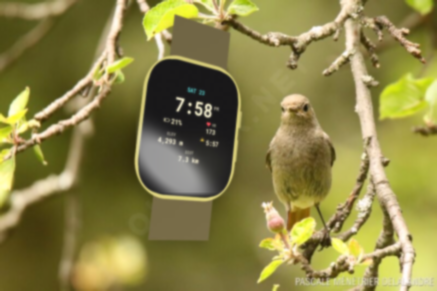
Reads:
7,58
